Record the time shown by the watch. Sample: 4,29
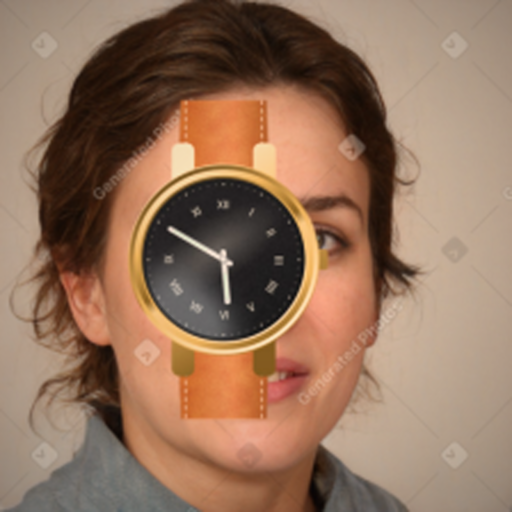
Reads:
5,50
